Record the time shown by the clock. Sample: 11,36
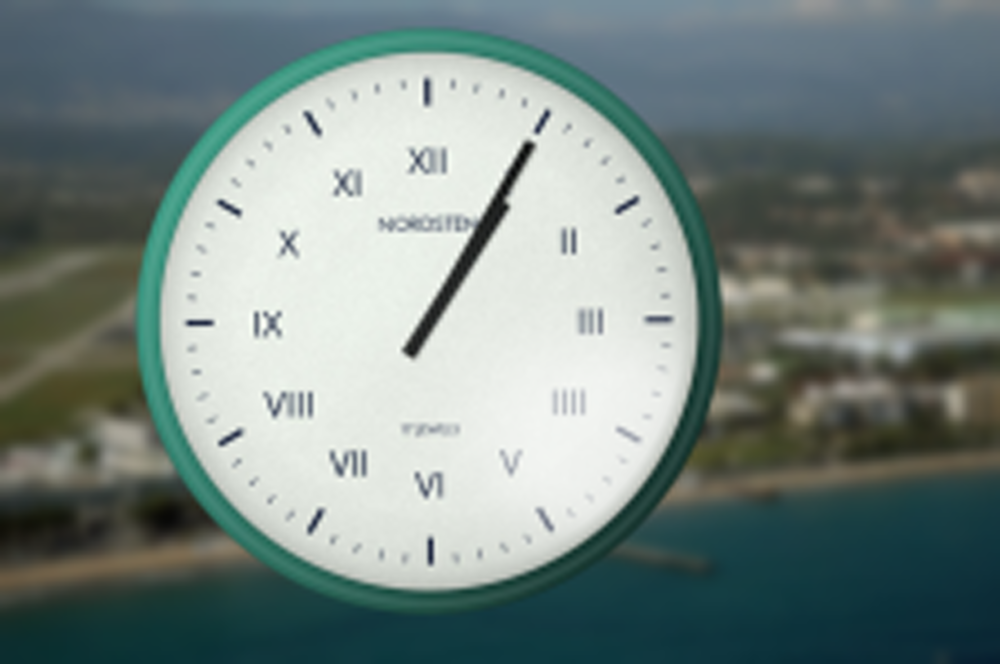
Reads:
1,05
